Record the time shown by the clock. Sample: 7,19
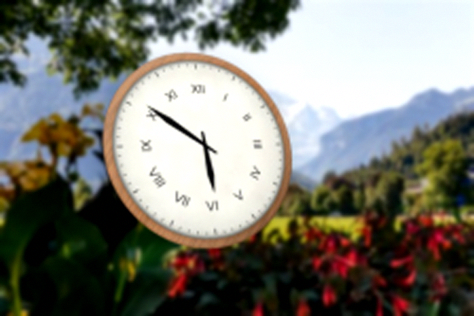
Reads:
5,51
